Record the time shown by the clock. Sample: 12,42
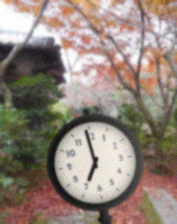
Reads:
6,59
